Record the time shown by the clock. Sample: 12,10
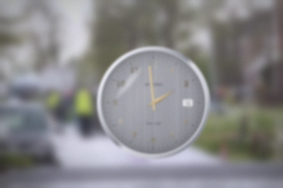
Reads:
1,59
